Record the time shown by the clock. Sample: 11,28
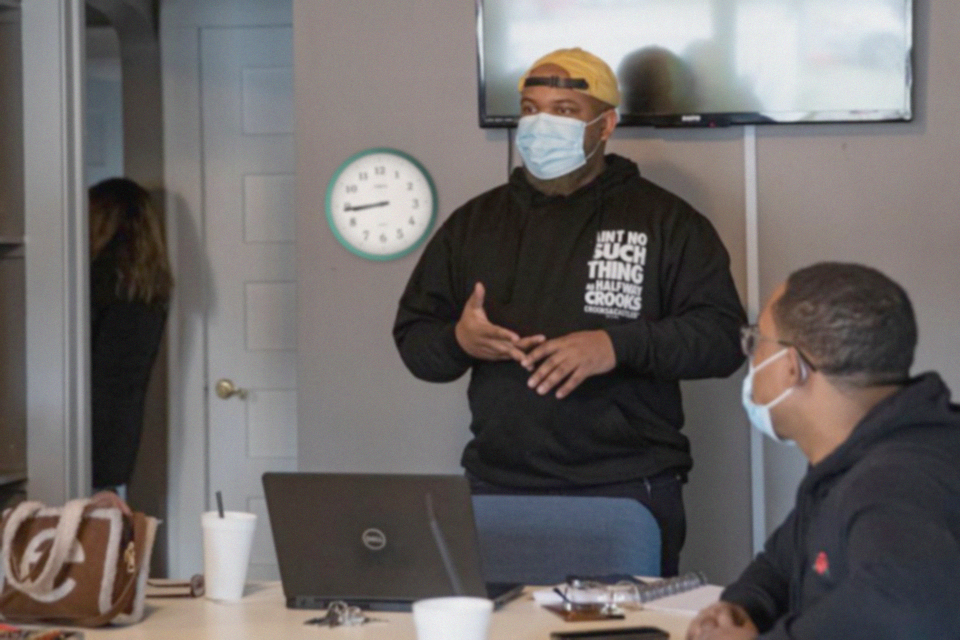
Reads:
8,44
